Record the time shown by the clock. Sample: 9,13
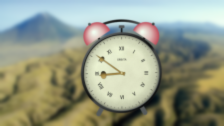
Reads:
8,51
